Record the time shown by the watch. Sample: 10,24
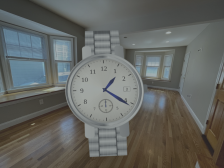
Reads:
1,21
